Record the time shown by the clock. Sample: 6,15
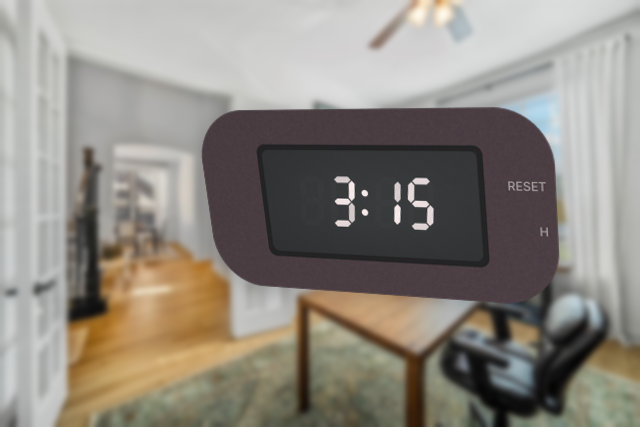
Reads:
3,15
